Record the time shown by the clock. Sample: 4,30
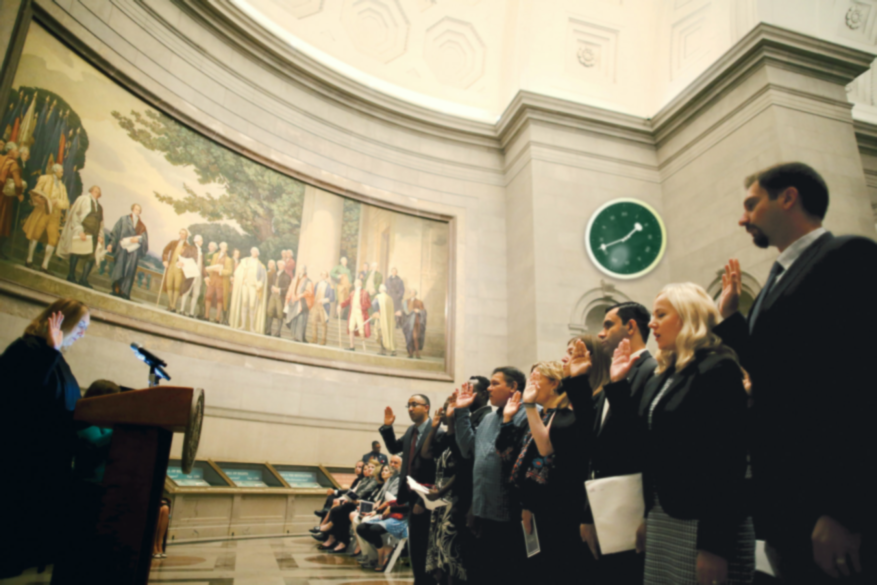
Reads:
1,42
